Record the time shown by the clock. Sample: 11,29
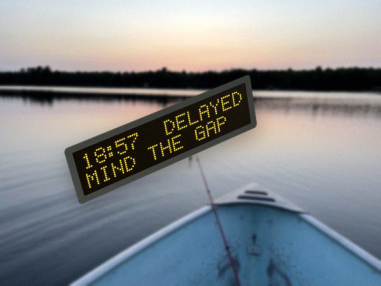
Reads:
18,57
